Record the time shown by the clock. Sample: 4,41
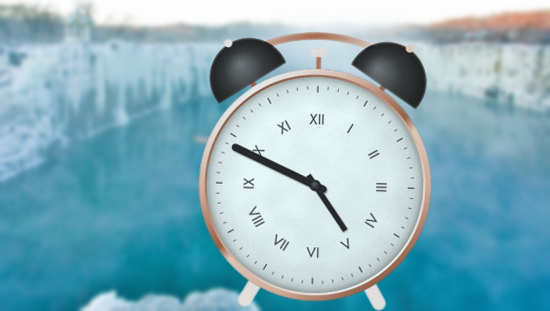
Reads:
4,49
